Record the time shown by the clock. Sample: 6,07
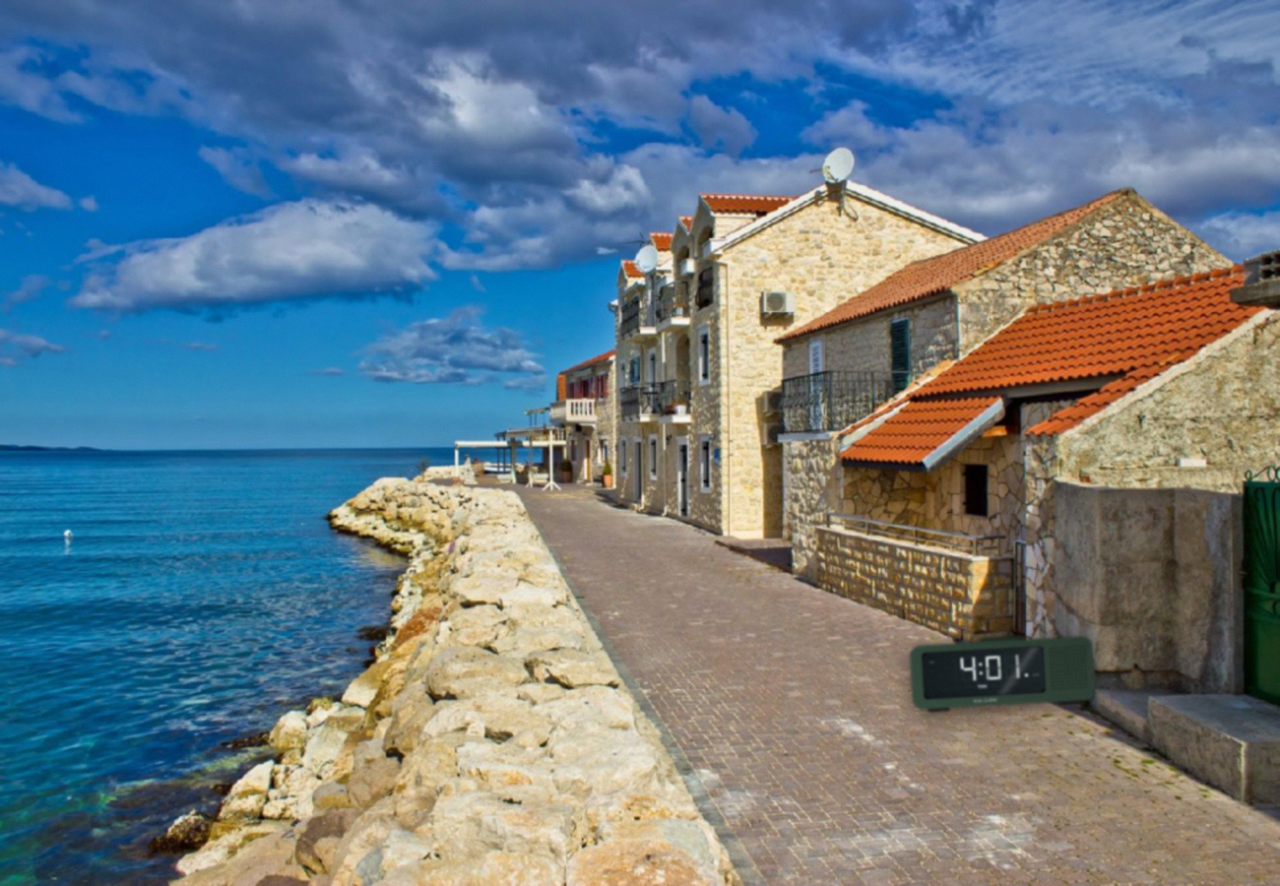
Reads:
4,01
